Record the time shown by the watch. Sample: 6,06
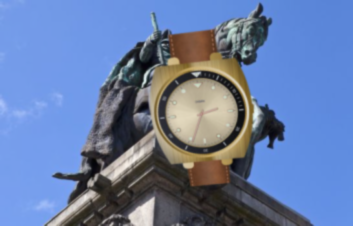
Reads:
2,34
